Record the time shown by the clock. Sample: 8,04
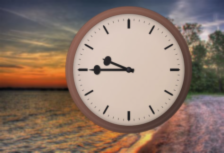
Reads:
9,45
